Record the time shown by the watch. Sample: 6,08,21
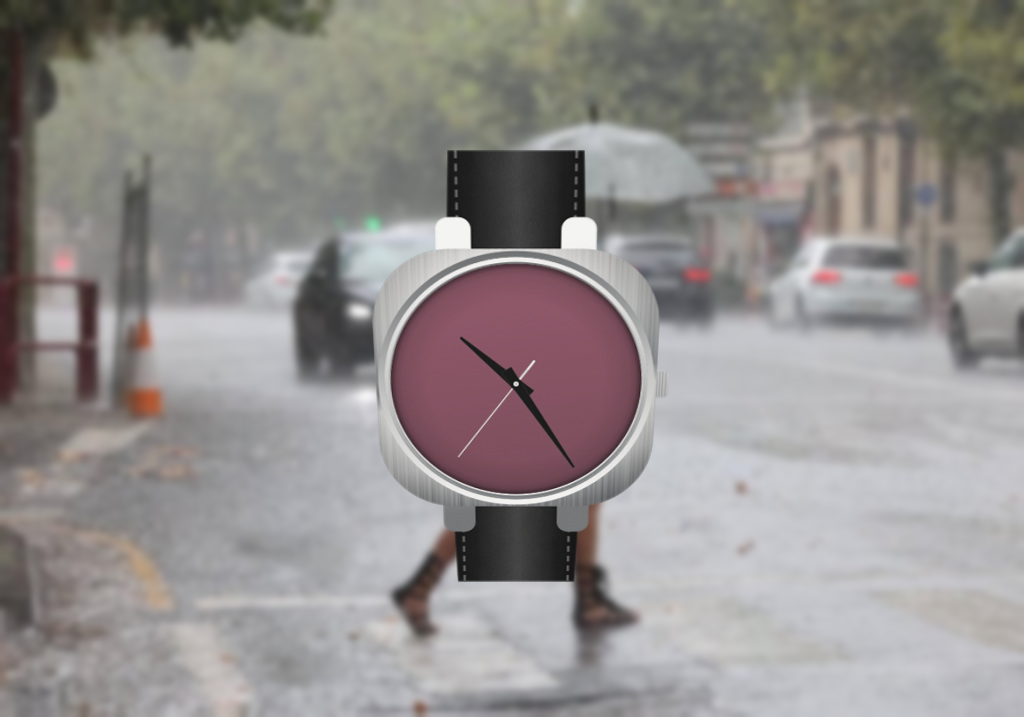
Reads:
10,24,36
